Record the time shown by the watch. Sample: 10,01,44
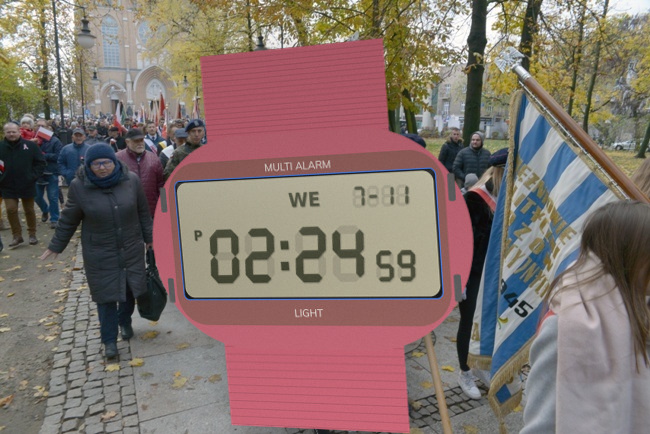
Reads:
2,24,59
